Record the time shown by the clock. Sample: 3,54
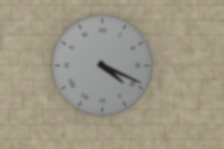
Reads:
4,19
